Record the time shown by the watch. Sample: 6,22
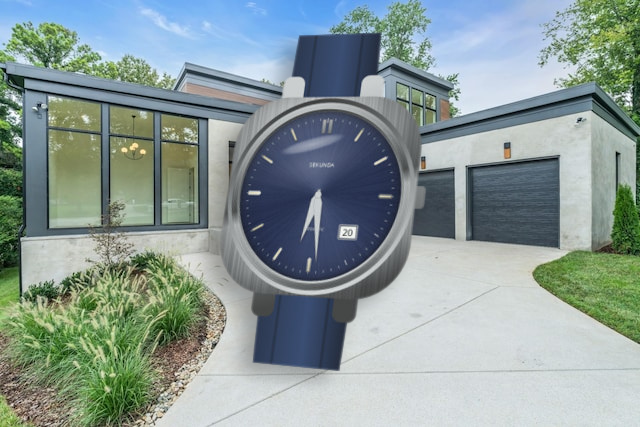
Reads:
6,29
